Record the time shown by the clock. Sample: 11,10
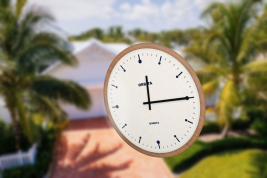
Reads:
12,15
